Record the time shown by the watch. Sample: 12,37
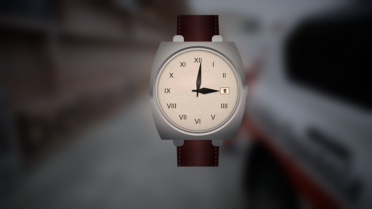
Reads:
3,01
